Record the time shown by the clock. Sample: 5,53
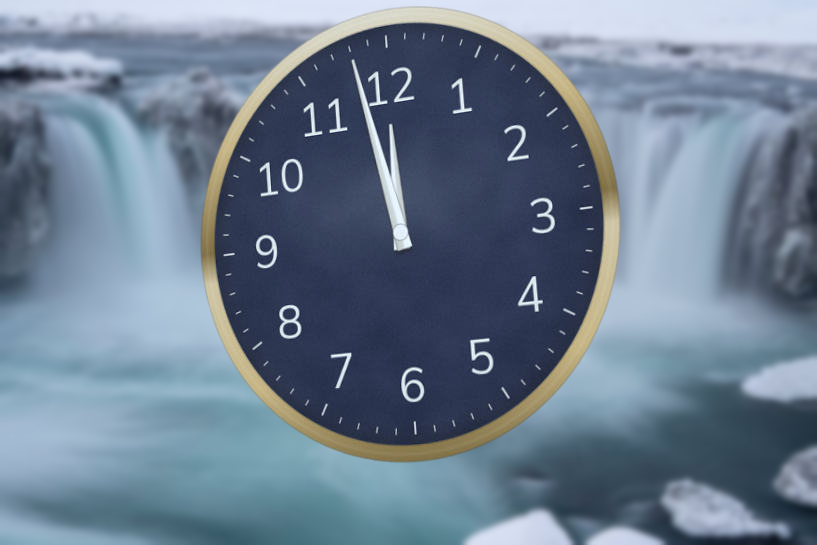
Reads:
11,58
